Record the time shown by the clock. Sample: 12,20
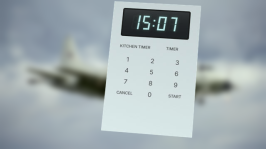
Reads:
15,07
